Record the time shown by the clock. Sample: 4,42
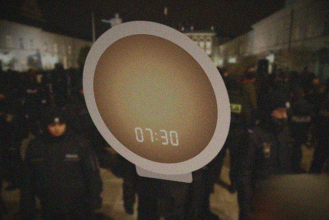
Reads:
7,30
